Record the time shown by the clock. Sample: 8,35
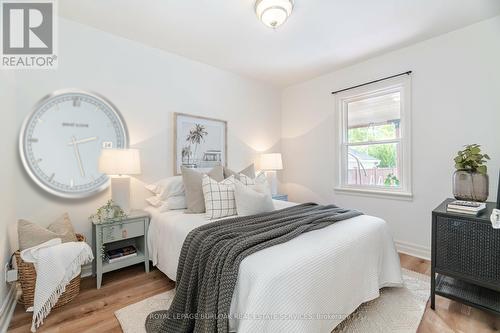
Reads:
2,27
